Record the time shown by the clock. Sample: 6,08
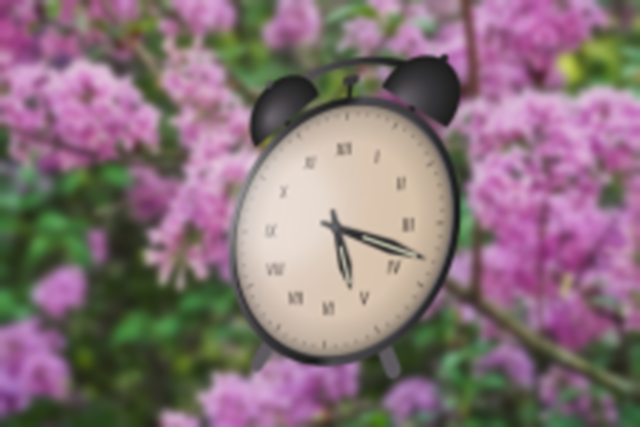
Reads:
5,18
